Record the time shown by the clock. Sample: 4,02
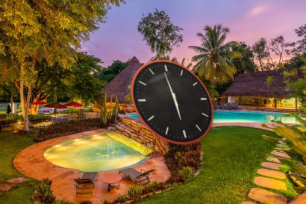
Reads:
5,59
